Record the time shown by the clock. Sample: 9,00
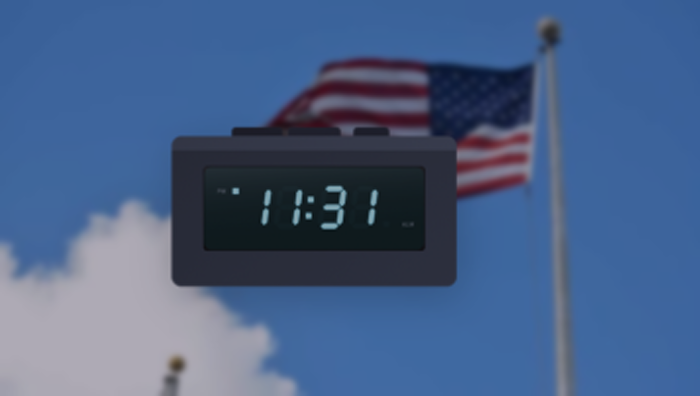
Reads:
11,31
